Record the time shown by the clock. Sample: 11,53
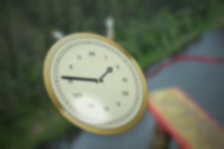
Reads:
1,46
